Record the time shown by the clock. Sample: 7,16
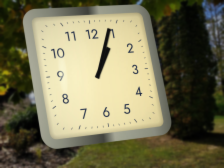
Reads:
1,04
